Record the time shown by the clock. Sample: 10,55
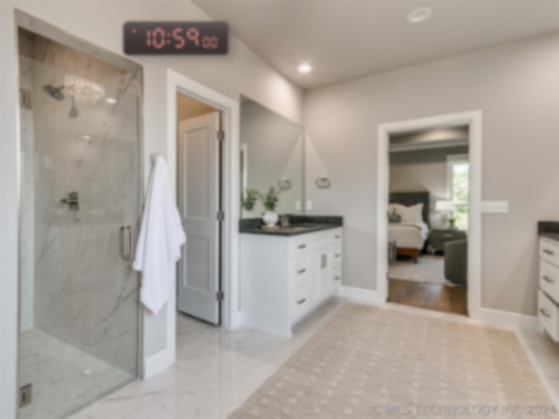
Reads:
10,59
